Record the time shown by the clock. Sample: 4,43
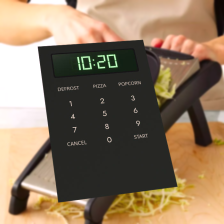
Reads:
10,20
